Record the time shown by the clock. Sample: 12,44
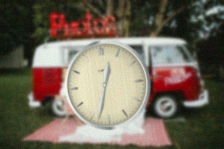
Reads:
12,33
